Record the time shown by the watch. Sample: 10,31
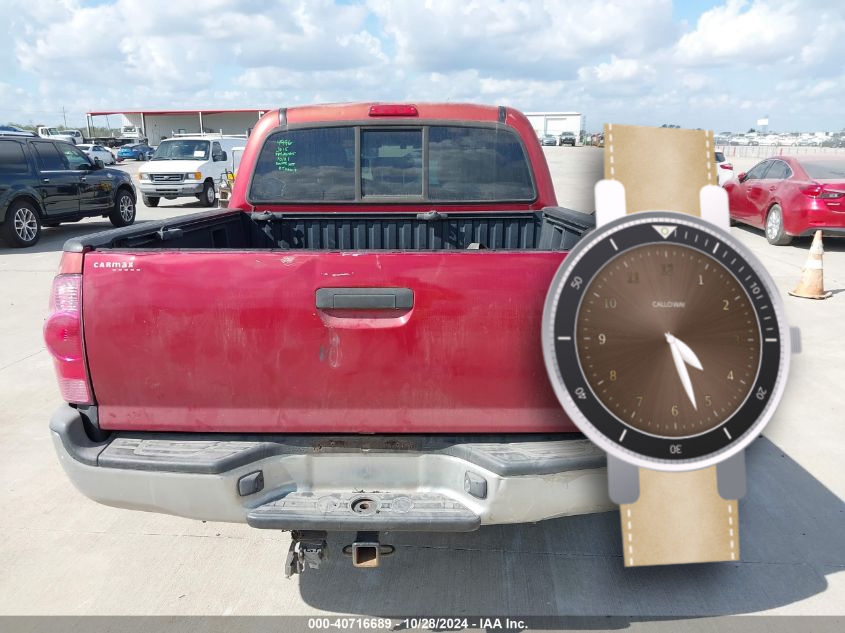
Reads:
4,27
